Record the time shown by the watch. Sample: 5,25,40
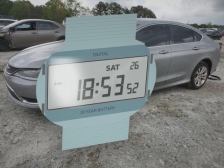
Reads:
18,53,52
